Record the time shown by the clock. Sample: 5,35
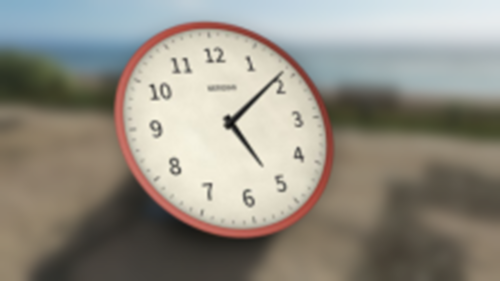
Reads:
5,09
